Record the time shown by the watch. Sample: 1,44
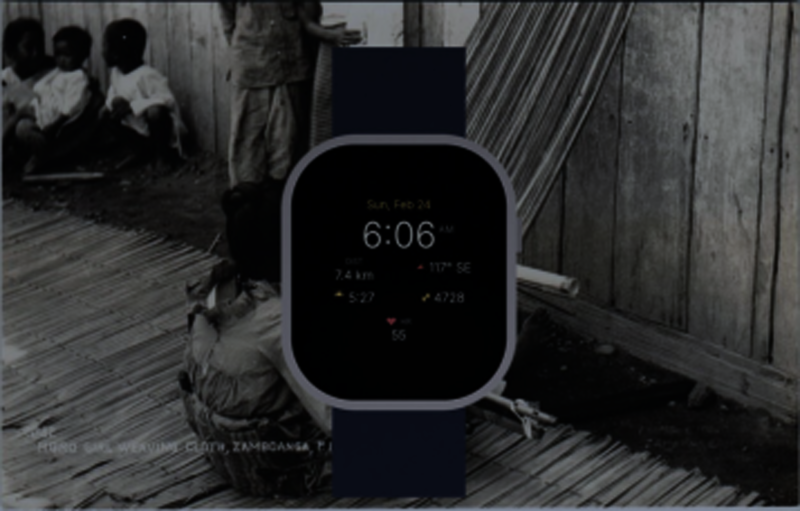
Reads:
6,06
